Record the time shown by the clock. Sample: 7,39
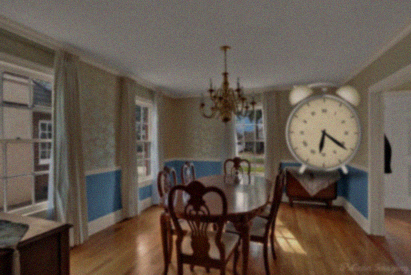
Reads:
6,21
